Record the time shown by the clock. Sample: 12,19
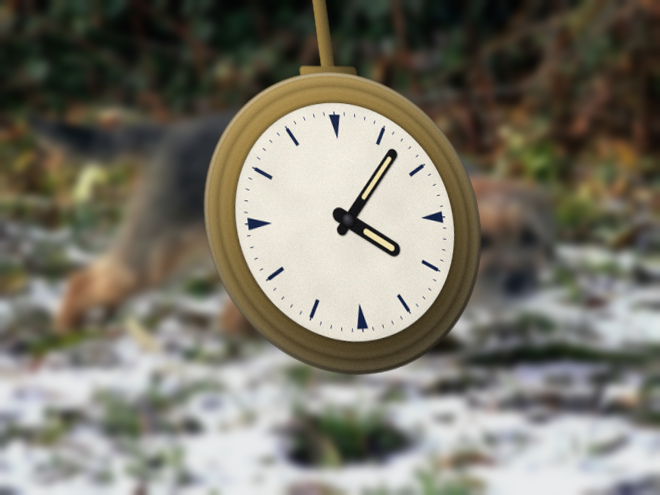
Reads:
4,07
